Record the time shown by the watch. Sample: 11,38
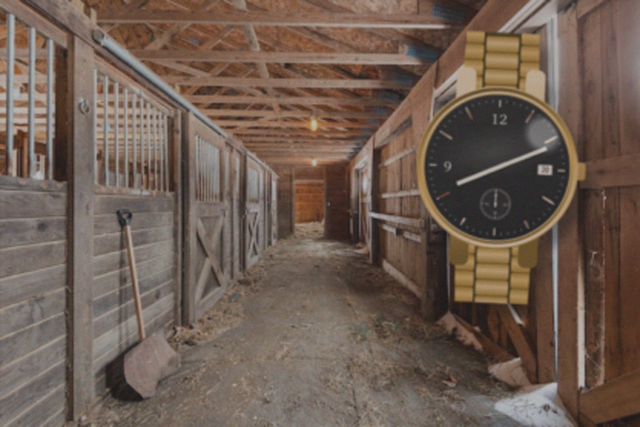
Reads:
8,11
